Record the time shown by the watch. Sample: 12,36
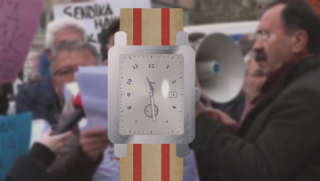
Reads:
11,29
